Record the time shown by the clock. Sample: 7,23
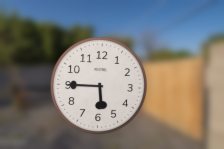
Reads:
5,45
